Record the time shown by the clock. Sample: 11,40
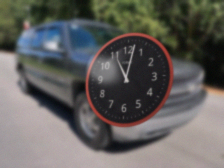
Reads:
11,02
